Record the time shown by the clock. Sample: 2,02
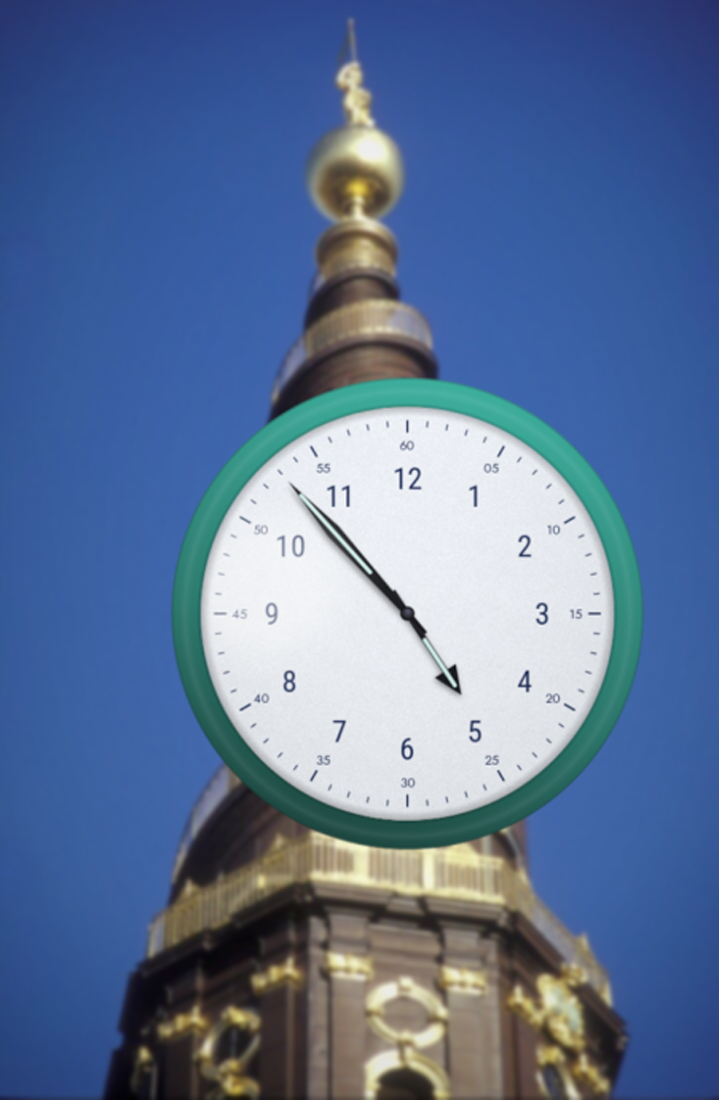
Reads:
4,53
